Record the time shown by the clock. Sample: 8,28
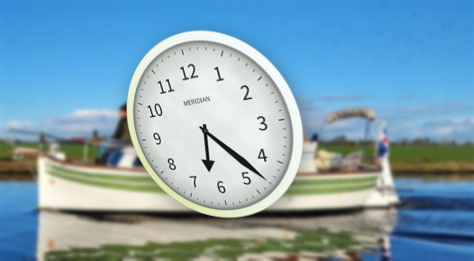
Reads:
6,23
